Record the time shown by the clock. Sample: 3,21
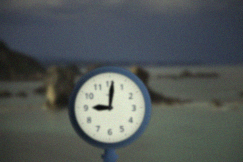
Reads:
9,01
